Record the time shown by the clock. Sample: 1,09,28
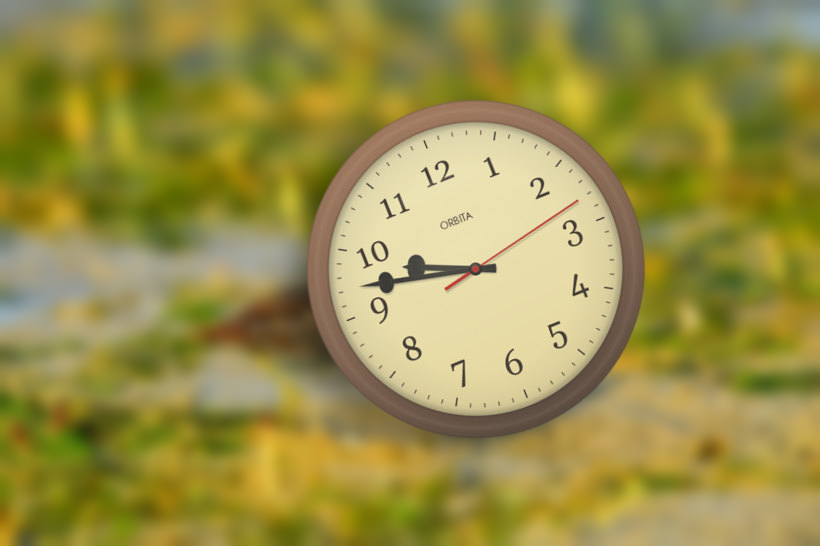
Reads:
9,47,13
